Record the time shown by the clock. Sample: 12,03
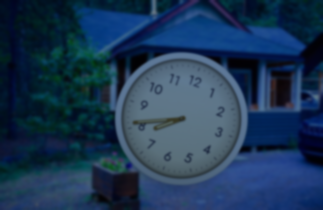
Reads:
7,41
